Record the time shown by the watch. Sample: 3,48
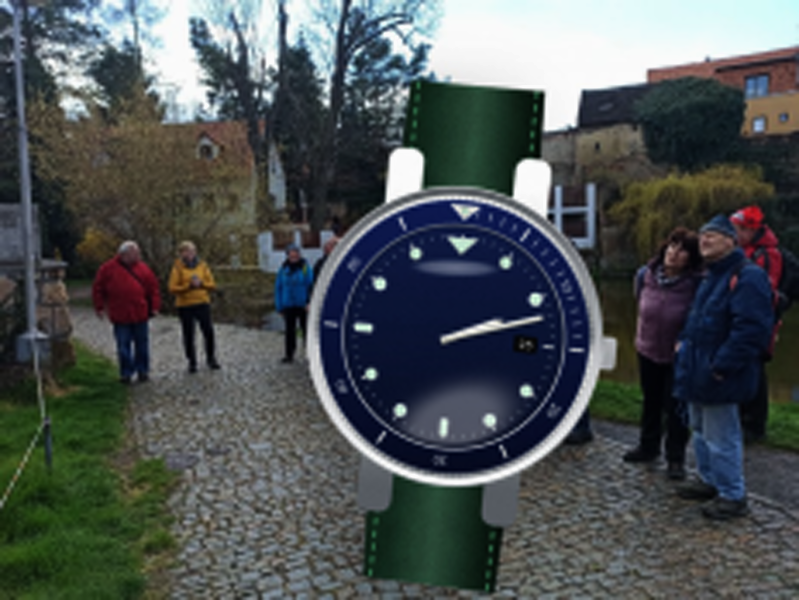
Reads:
2,12
